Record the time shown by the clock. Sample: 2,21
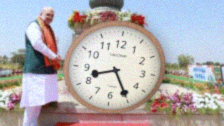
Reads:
8,25
